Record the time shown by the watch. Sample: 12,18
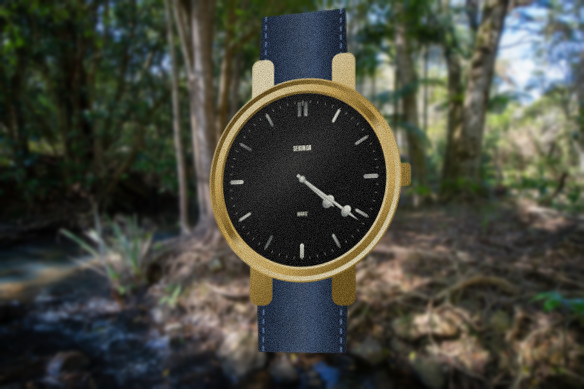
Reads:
4,21
